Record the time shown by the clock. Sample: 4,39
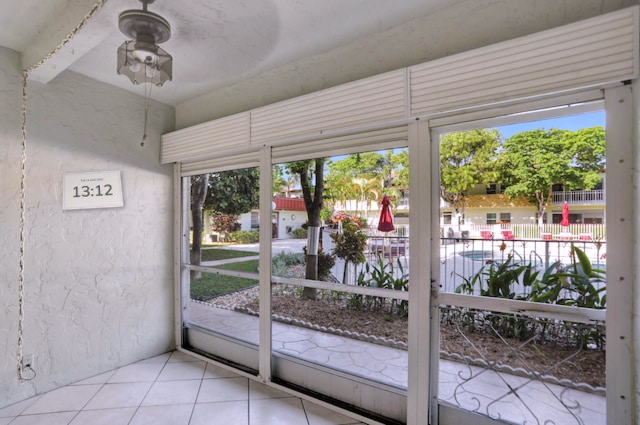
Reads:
13,12
